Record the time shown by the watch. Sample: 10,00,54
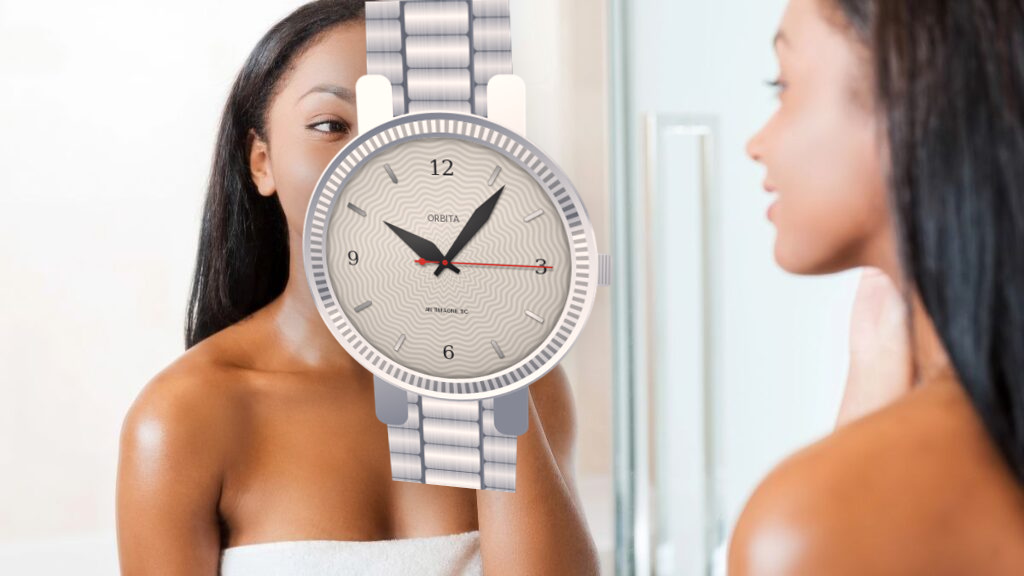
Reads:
10,06,15
